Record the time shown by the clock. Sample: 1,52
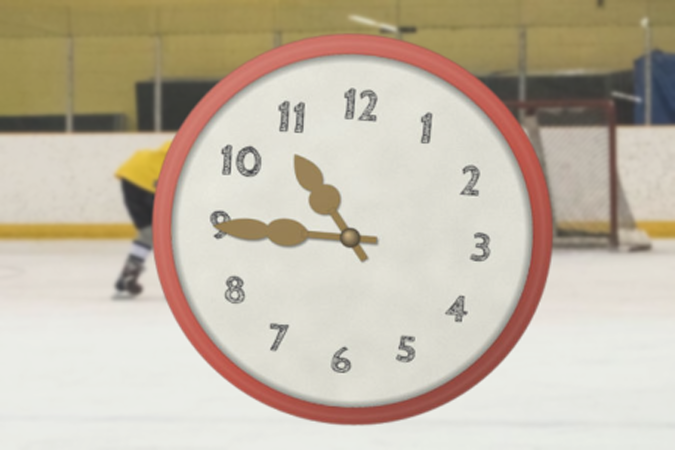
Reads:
10,45
